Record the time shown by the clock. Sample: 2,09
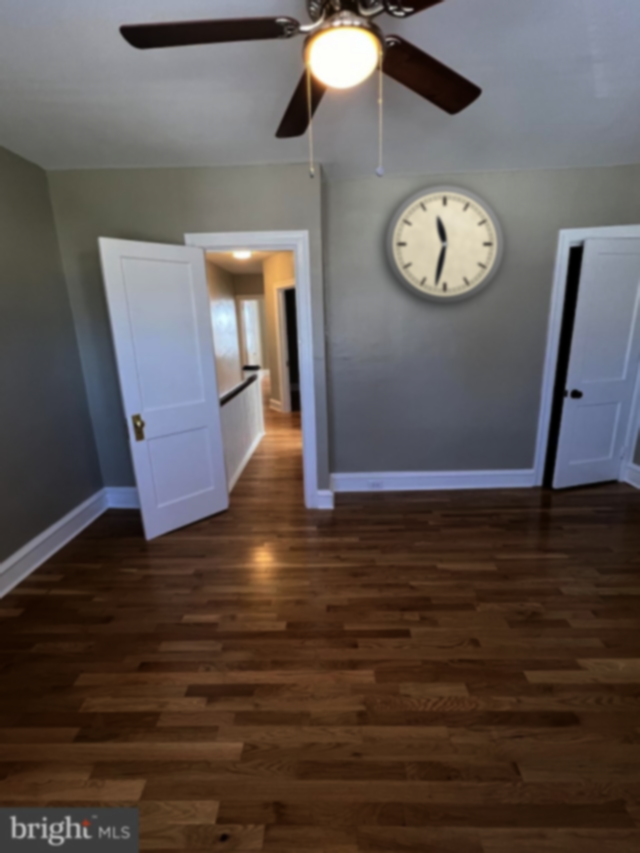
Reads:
11,32
